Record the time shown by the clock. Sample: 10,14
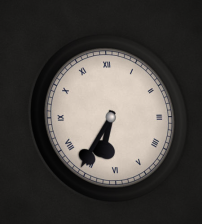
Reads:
6,36
